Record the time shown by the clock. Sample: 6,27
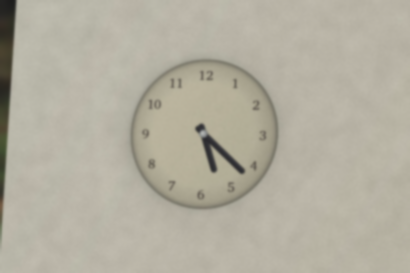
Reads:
5,22
